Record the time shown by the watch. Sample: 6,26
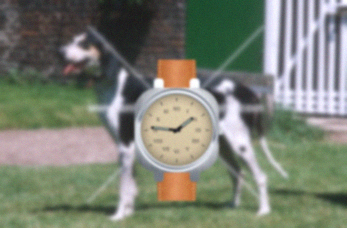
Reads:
1,46
